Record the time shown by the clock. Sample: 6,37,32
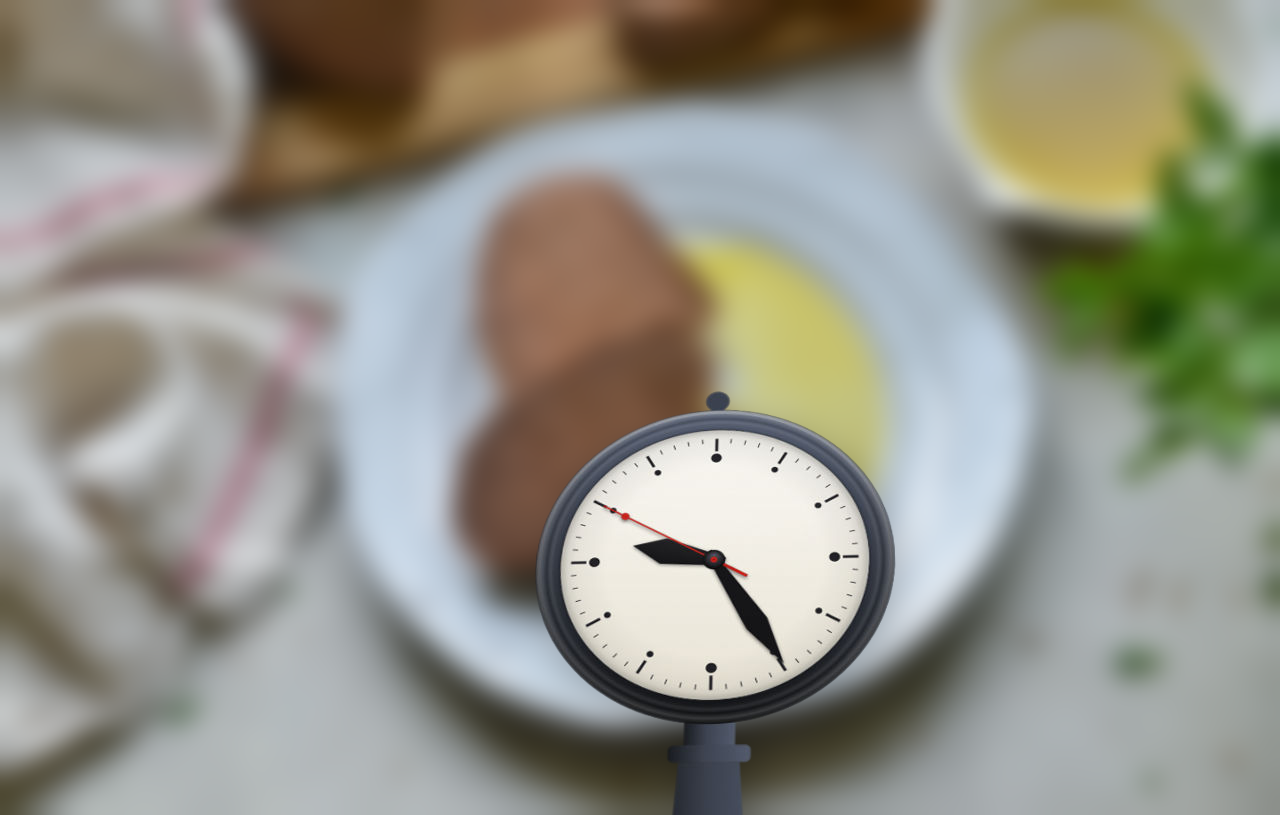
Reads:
9,24,50
